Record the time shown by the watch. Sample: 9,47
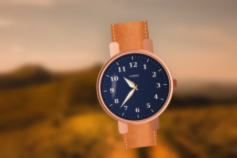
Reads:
10,37
